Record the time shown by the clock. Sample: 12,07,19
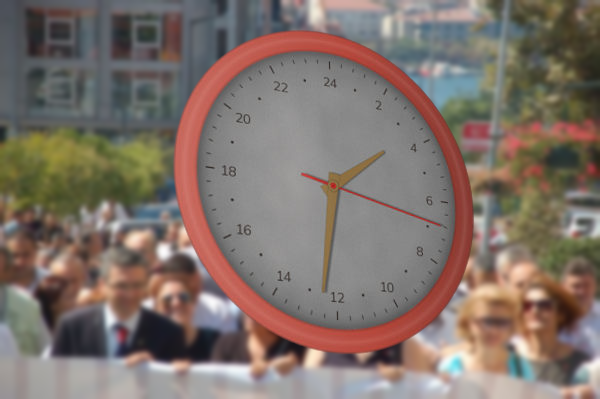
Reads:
3,31,17
